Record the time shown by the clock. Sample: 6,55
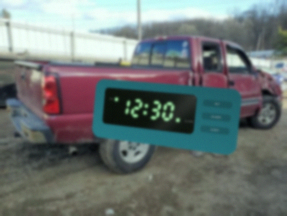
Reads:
12,30
